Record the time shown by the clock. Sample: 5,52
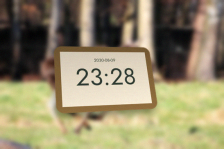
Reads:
23,28
